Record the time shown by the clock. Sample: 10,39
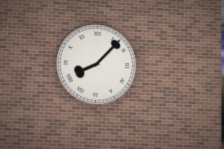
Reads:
8,07
